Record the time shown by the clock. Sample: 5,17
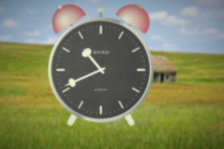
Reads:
10,41
